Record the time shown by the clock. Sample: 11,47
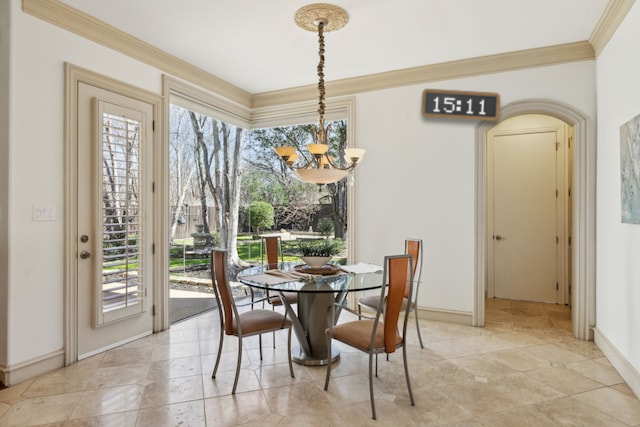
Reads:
15,11
